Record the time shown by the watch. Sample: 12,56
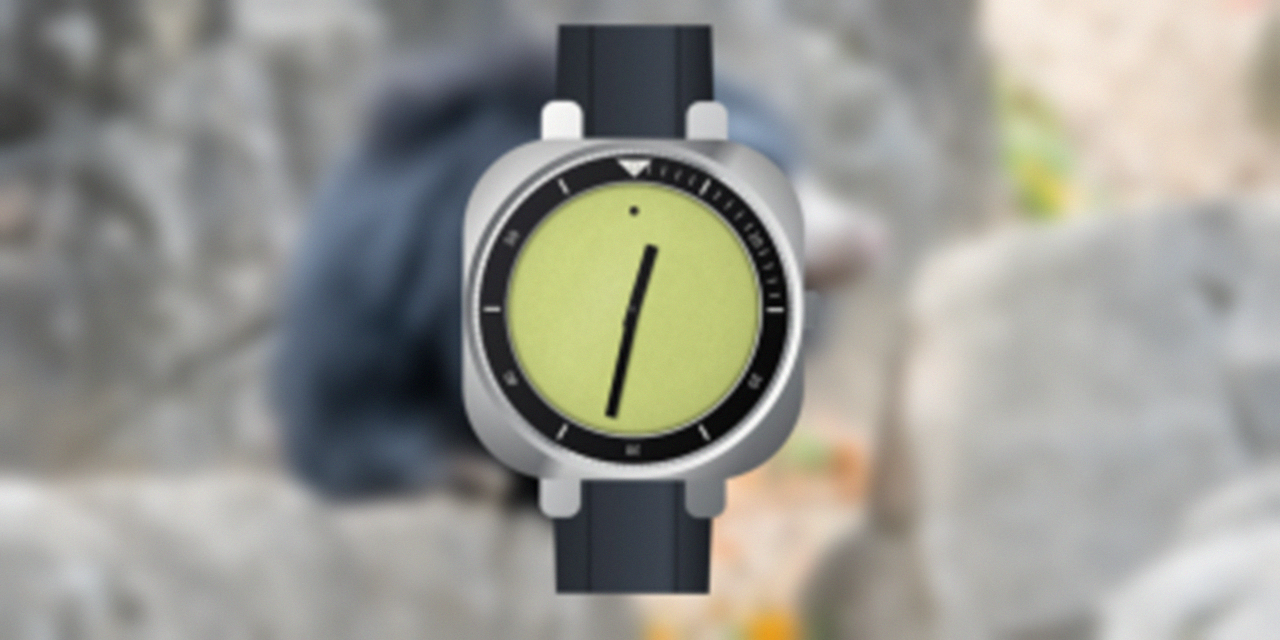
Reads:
12,32
